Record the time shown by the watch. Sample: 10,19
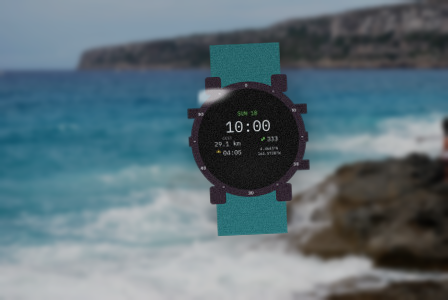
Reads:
10,00
